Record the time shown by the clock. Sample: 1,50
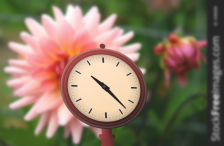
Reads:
10,23
